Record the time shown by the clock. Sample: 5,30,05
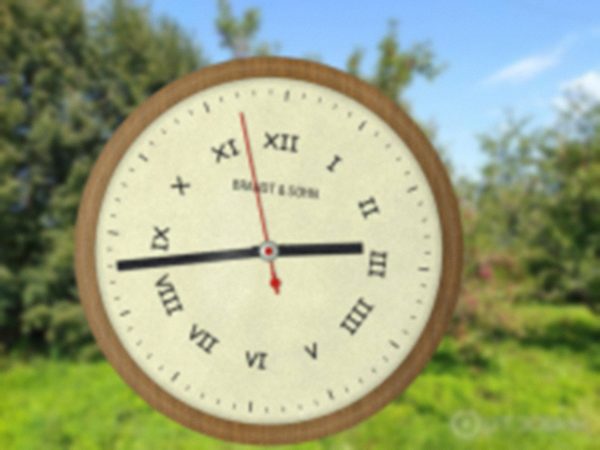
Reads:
2,42,57
